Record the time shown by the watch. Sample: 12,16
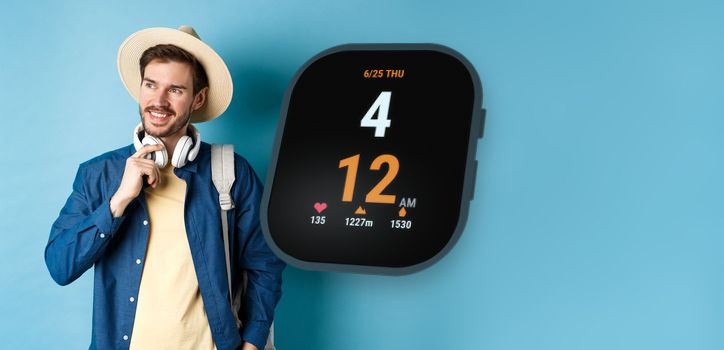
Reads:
4,12
